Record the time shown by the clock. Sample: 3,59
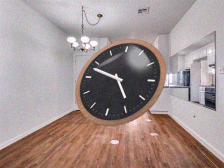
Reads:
4,48
